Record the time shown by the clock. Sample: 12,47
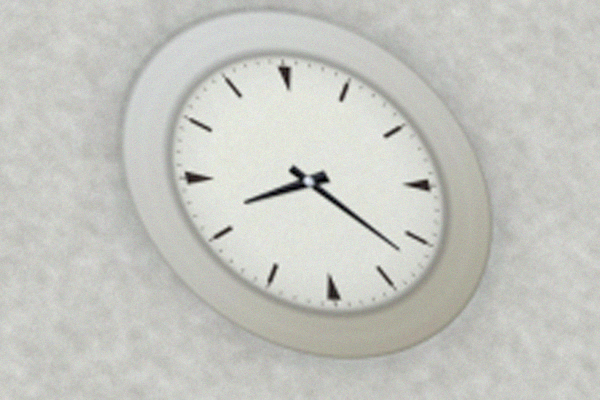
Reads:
8,22
